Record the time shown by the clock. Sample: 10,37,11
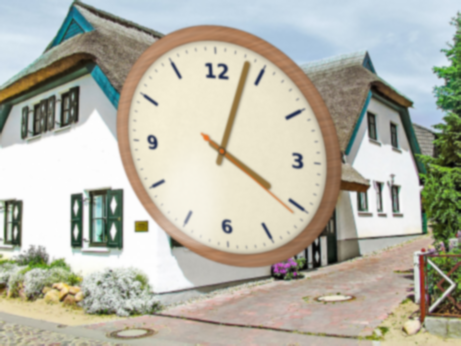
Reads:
4,03,21
